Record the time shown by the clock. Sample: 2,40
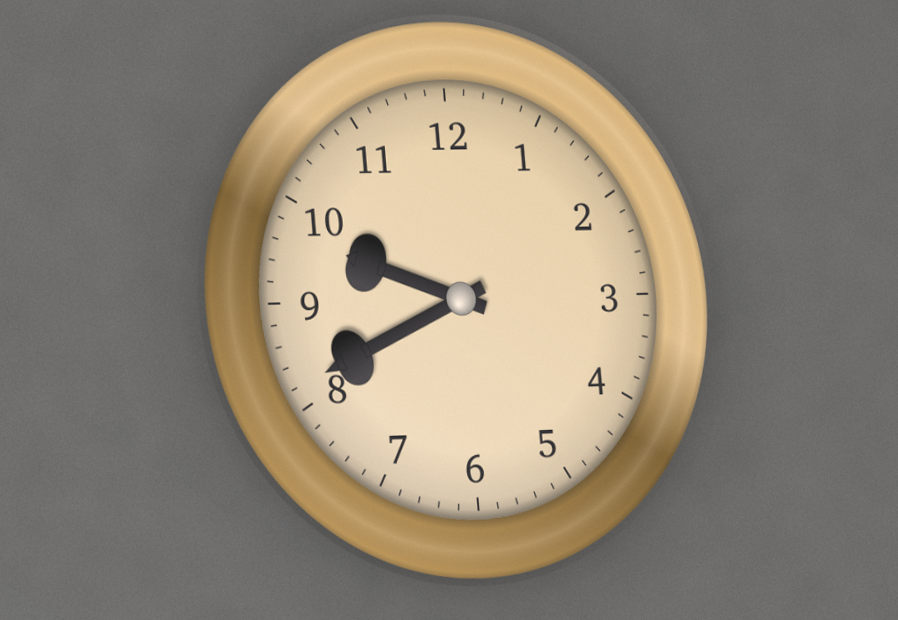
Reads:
9,41
